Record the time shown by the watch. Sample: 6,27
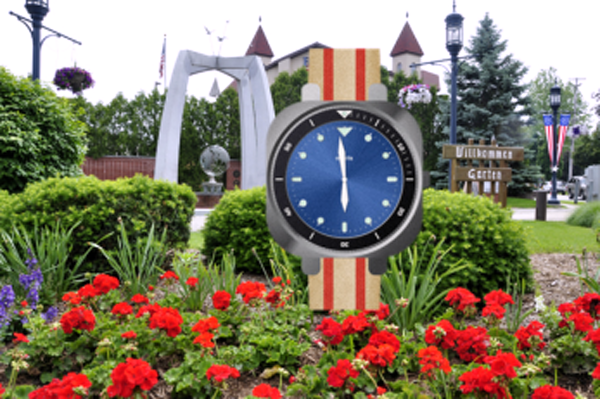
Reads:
5,59
